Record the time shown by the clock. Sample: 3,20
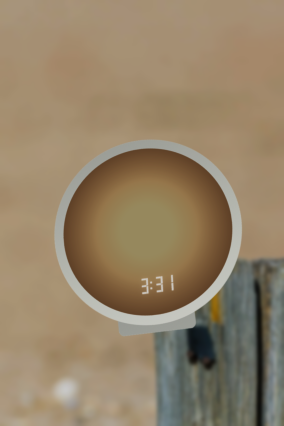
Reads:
3,31
